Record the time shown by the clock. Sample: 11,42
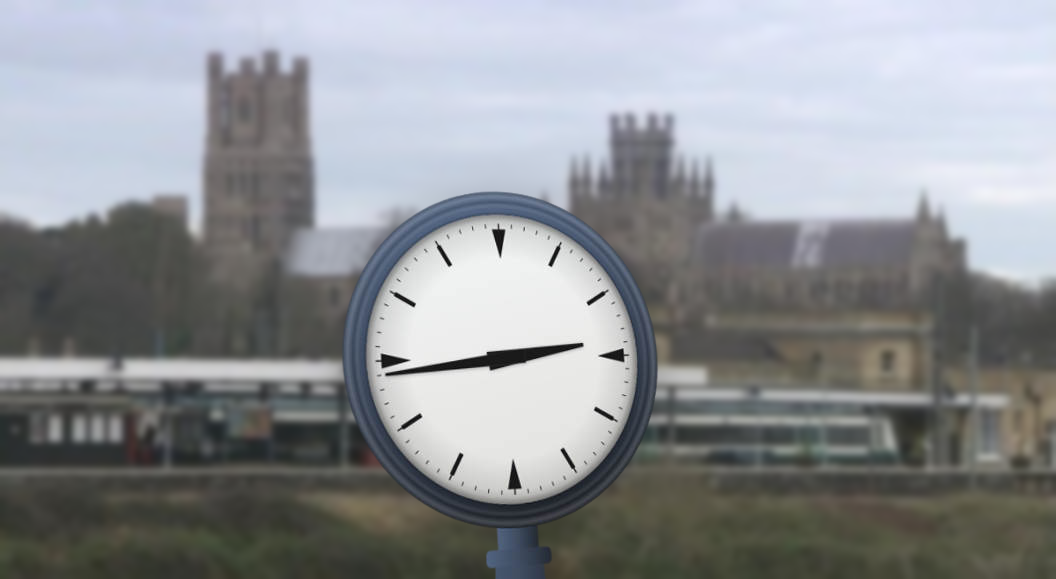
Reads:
2,44
